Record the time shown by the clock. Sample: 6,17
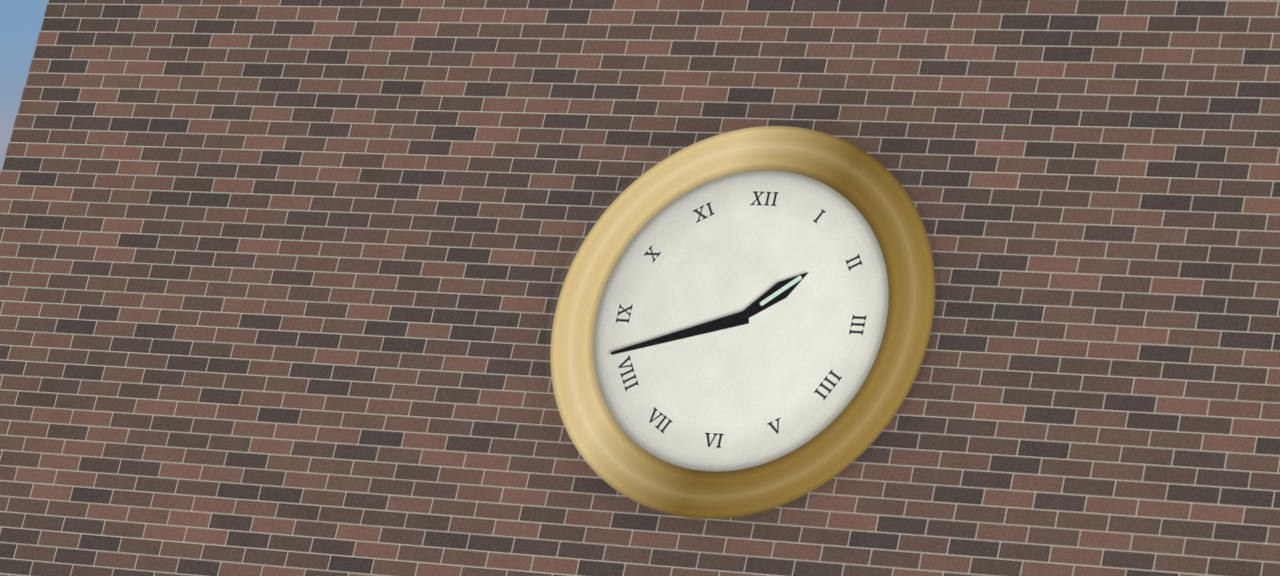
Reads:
1,42
